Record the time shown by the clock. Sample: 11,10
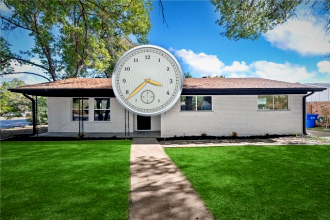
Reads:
3,38
